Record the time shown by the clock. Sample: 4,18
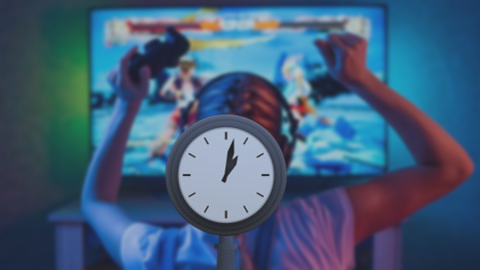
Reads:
1,02
